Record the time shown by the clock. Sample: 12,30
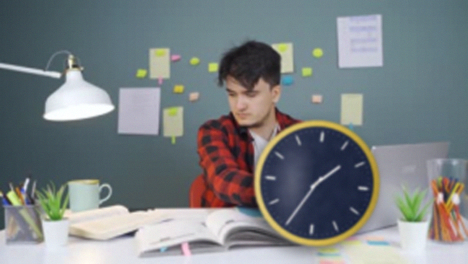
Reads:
1,35
